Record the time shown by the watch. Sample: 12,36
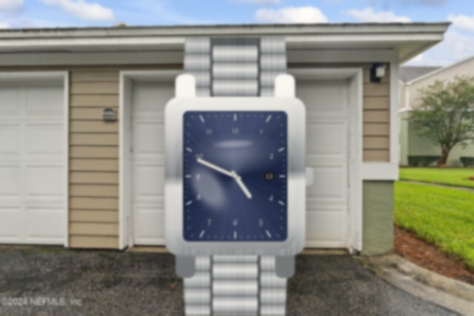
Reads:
4,49
